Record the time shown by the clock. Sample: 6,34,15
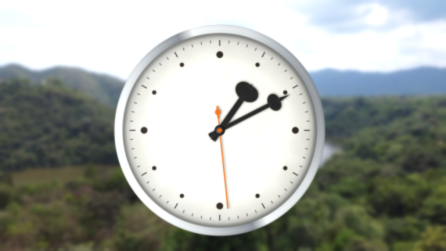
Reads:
1,10,29
